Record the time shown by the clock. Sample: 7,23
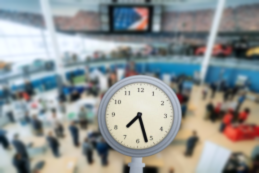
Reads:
7,27
